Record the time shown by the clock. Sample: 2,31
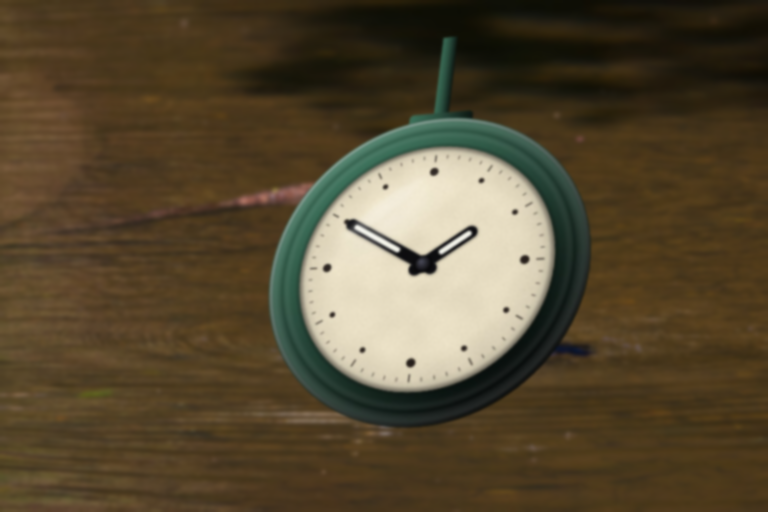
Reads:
1,50
